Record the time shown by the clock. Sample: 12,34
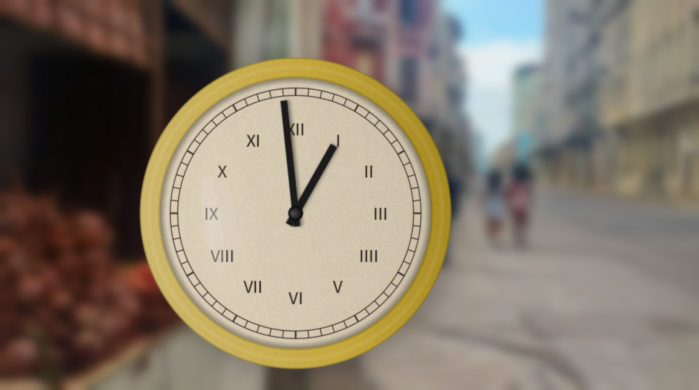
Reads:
12,59
